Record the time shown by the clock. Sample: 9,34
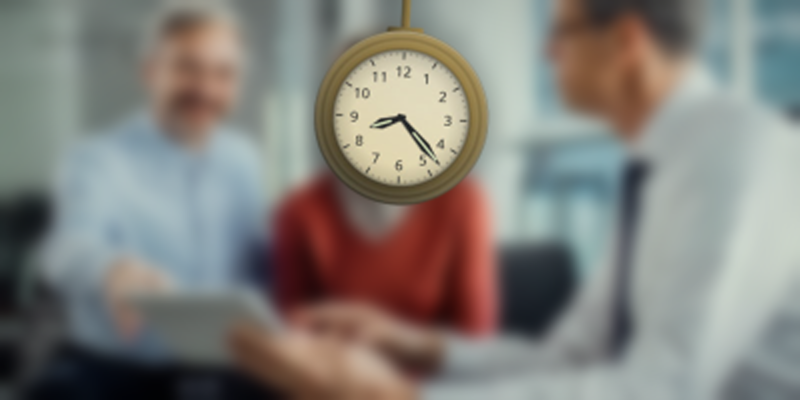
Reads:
8,23
